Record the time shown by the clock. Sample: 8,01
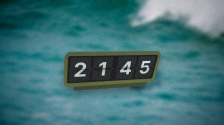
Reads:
21,45
